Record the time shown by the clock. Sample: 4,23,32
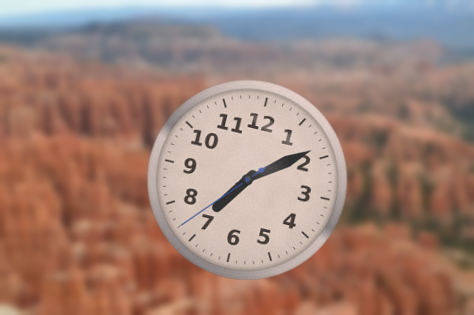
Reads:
7,08,37
